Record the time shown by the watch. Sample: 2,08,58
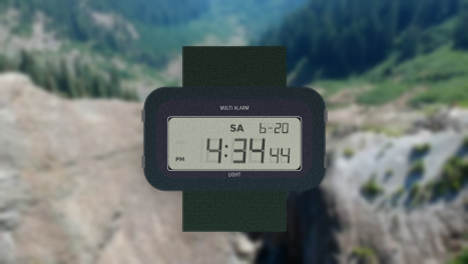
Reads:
4,34,44
